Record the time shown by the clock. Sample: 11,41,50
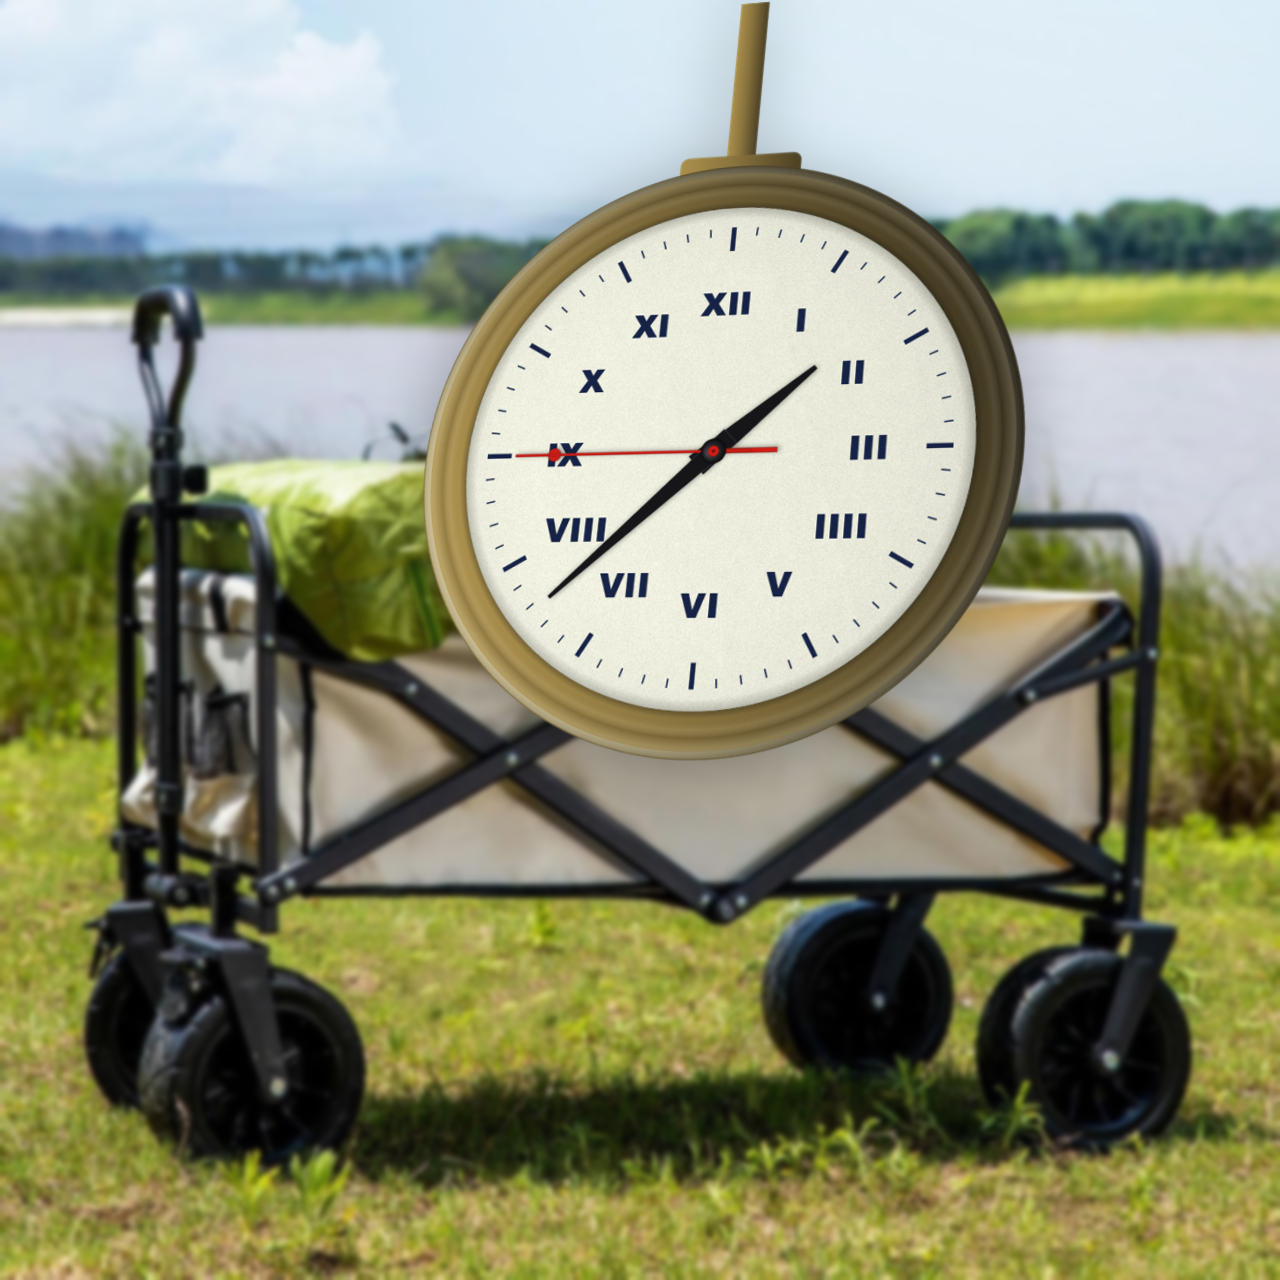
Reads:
1,37,45
